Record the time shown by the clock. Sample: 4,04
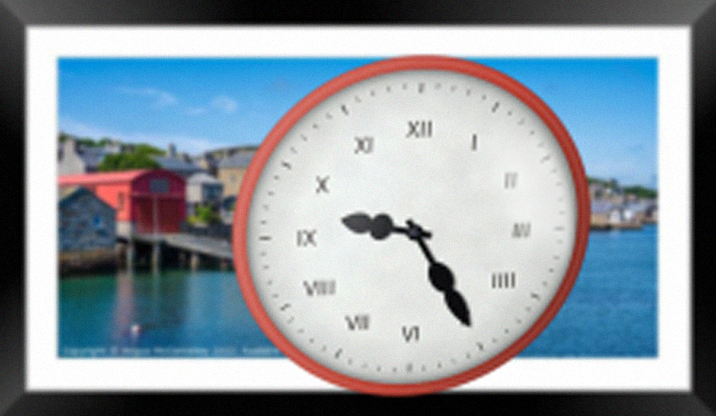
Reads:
9,25
